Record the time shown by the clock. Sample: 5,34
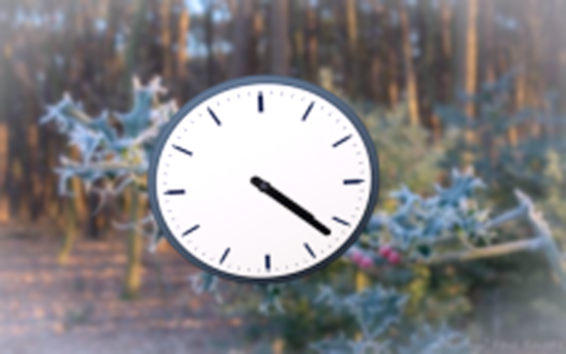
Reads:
4,22
